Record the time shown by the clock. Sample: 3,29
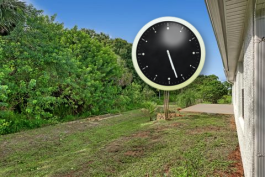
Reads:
5,27
